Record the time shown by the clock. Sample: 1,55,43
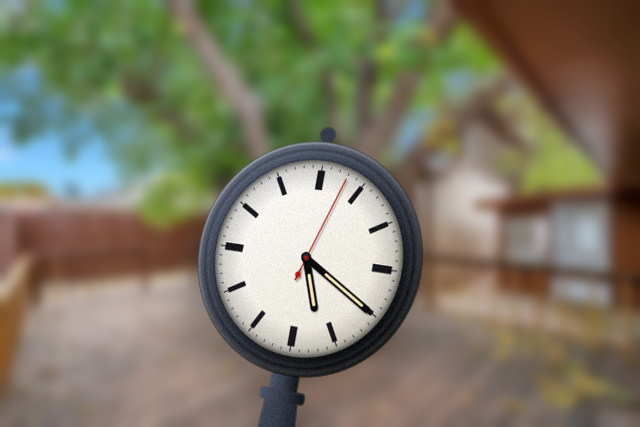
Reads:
5,20,03
